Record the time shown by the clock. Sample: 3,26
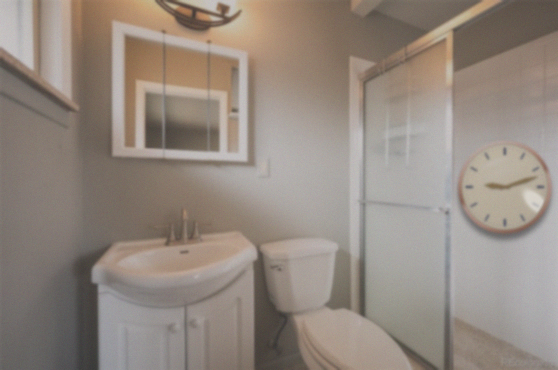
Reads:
9,12
